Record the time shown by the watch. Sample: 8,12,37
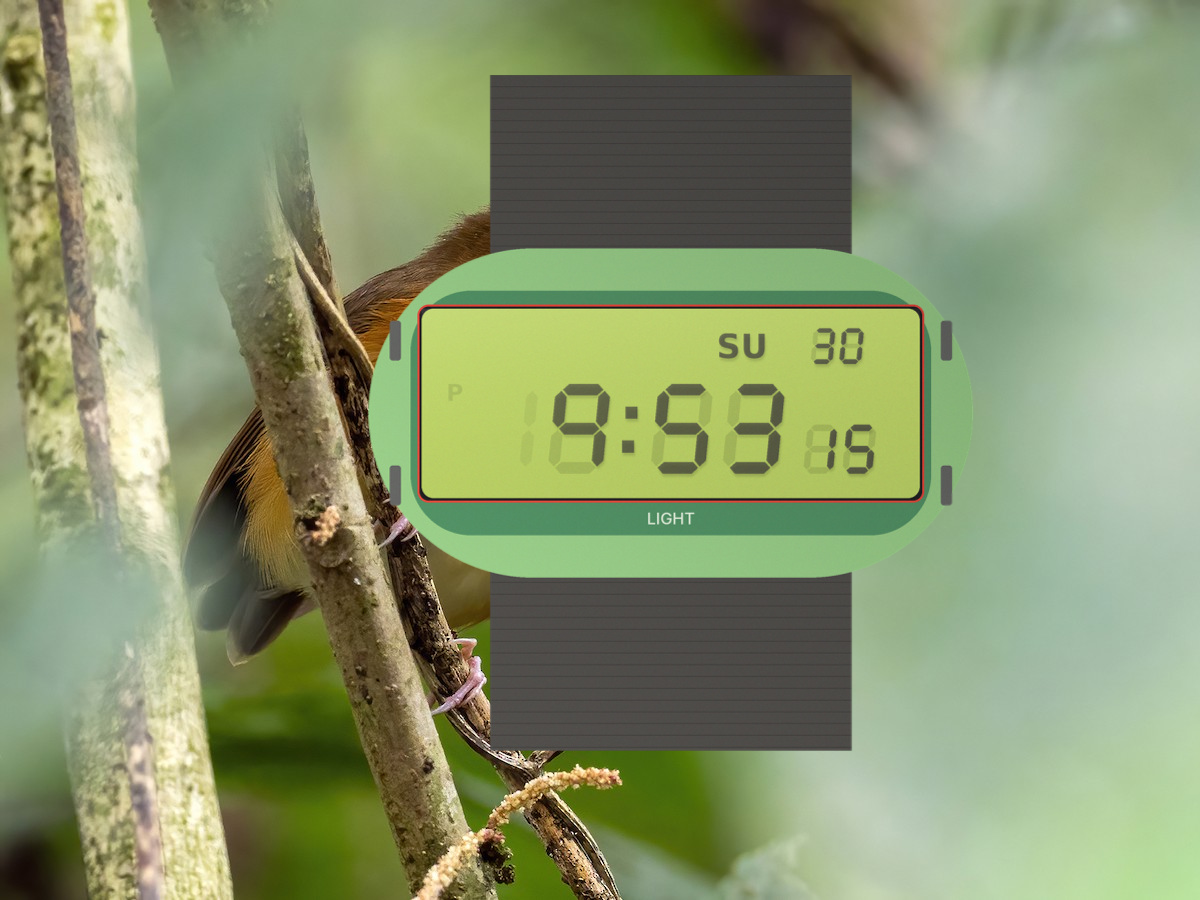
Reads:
9,53,15
